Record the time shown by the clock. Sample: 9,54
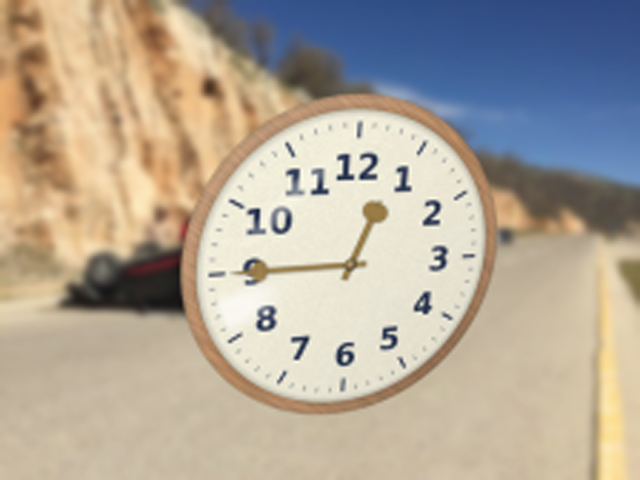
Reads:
12,45
